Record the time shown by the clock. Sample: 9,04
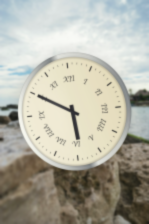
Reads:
5,50
